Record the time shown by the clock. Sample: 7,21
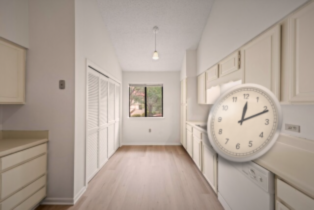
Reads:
12,11
